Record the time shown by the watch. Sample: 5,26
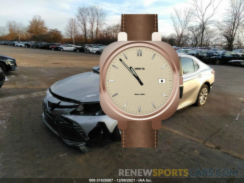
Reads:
10,53
